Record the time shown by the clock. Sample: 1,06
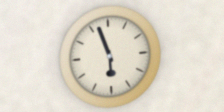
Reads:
5,57
